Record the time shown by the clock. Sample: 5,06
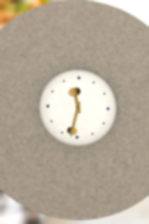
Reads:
11,32
